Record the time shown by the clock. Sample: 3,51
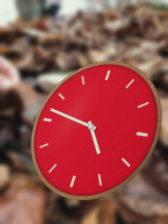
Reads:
4,47
